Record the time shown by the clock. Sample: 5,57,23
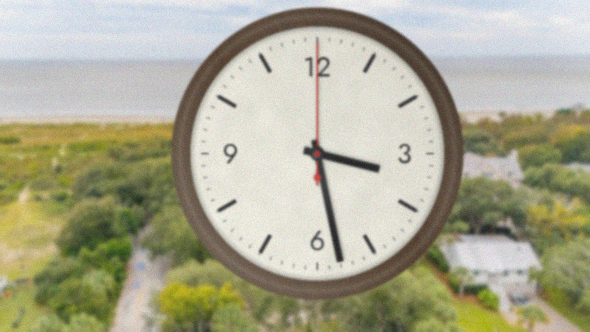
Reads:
3,28,00
